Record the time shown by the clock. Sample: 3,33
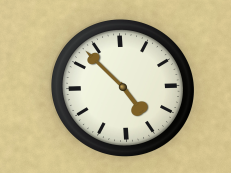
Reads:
4,53
